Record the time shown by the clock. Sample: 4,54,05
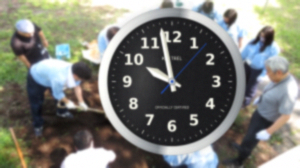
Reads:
9,58,07
